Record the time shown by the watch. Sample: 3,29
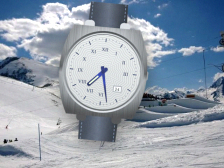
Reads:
7,28
